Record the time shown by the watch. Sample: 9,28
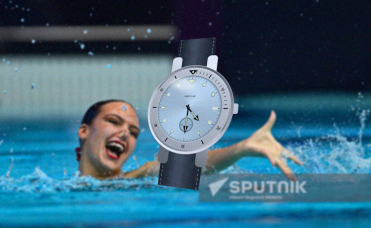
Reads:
4,30
